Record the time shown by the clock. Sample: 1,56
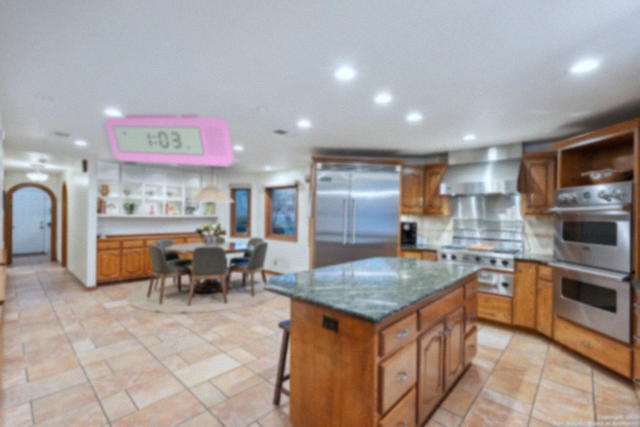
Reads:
1,03
